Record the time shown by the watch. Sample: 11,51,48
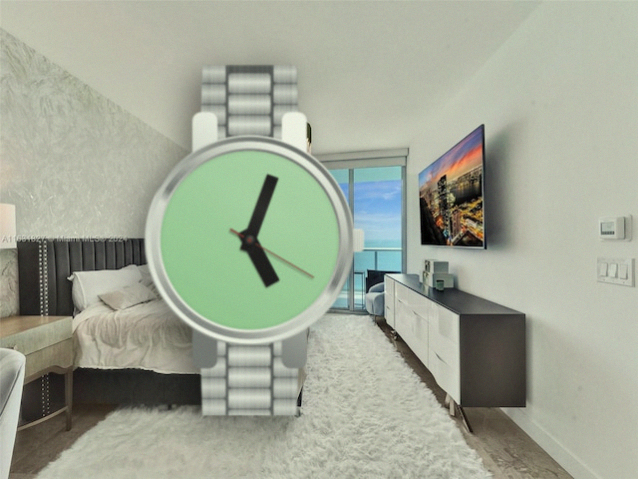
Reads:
5,03,20
